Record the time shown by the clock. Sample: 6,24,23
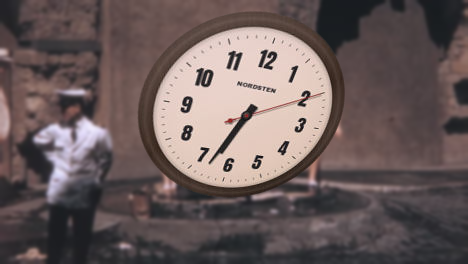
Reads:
6,33,10
